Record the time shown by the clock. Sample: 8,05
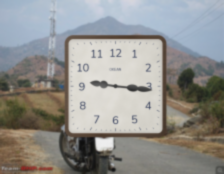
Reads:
9,16
